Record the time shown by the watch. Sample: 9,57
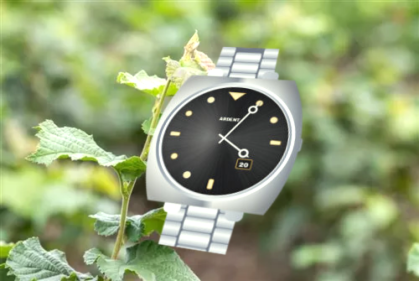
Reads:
4,05
